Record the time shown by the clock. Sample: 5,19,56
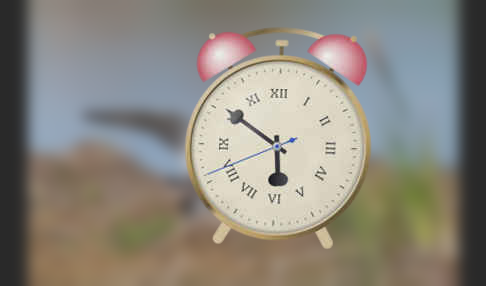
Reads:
5,50,41
